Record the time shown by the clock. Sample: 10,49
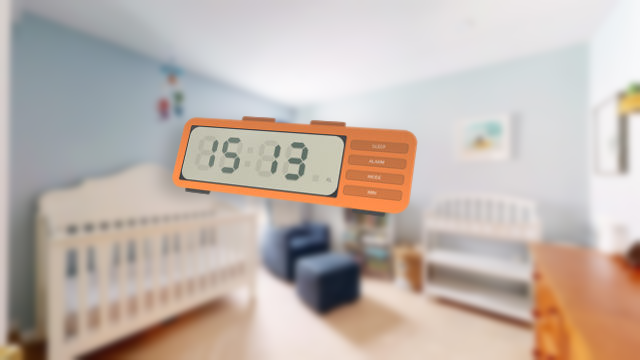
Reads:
15,13
